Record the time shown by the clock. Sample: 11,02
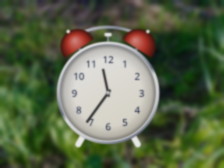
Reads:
11,36
